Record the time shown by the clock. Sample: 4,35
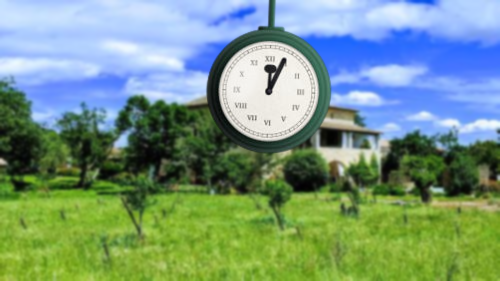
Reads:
12,04
